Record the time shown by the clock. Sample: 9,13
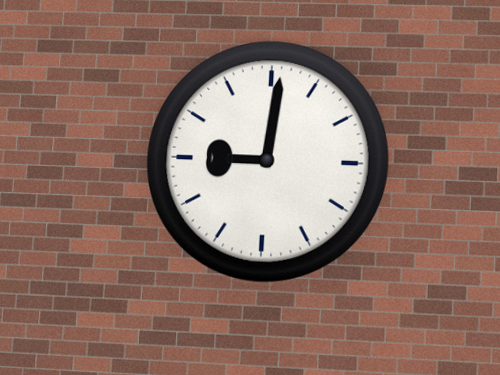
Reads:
9,01
